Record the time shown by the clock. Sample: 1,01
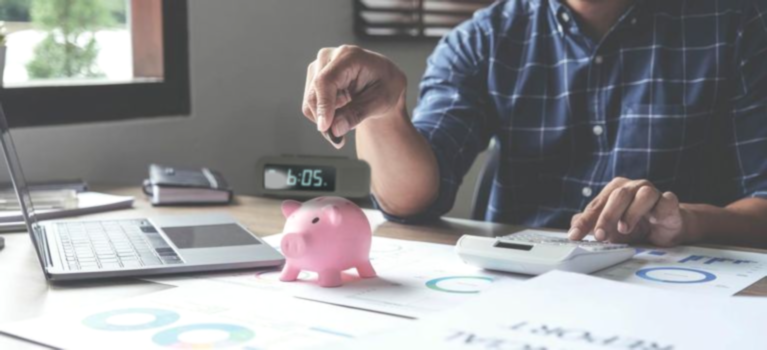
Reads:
6,05
